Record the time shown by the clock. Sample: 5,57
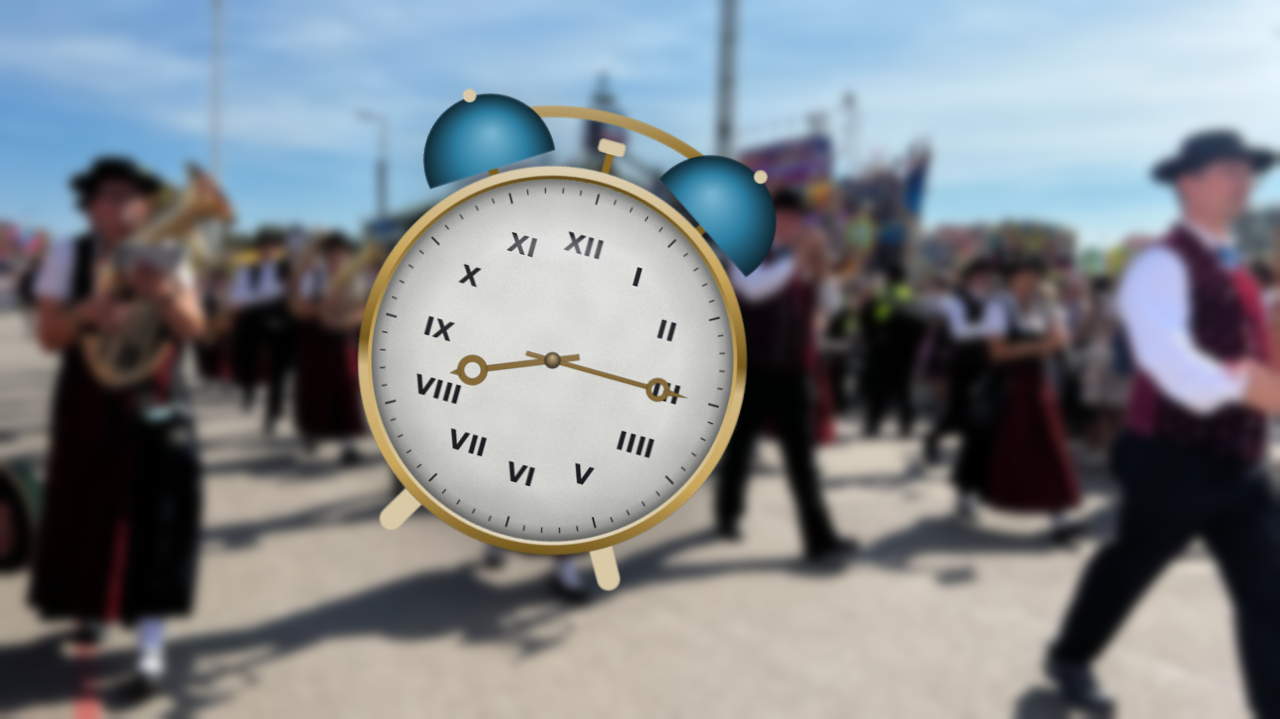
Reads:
8,15
